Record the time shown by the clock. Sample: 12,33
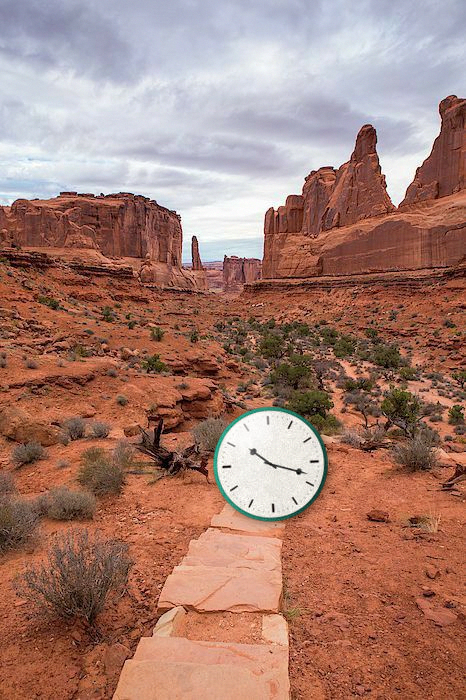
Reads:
10,18
